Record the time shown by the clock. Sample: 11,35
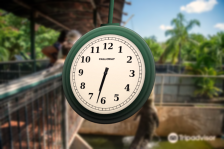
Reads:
6,32
